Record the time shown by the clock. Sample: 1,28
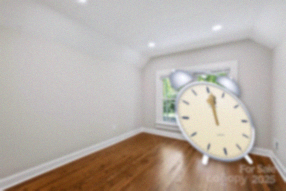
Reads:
12,01
